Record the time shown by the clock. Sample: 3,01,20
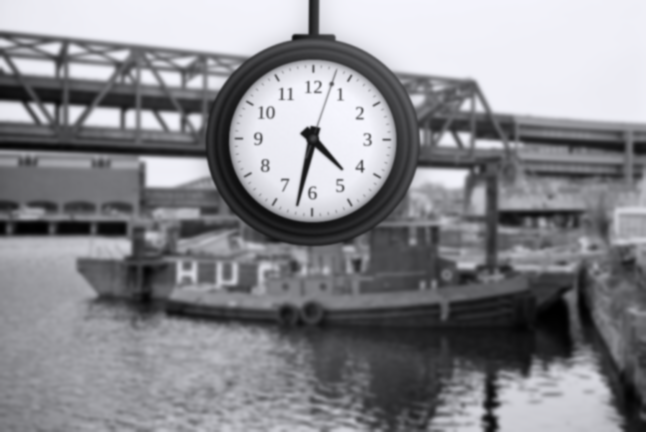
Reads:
4,32,03
